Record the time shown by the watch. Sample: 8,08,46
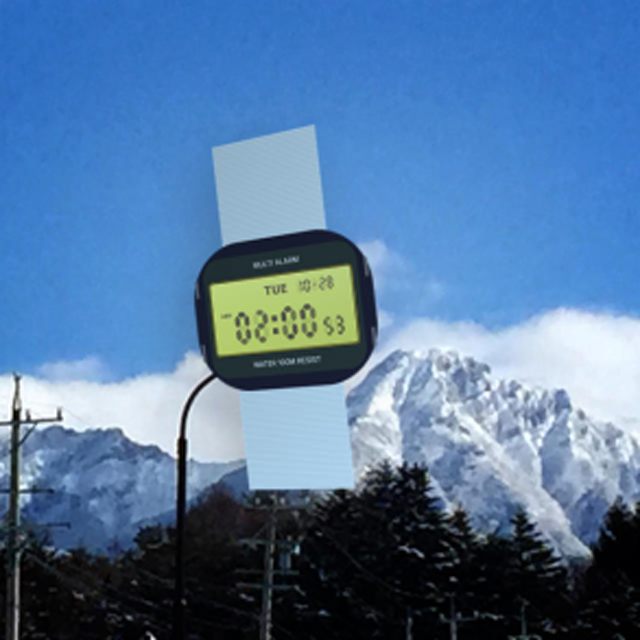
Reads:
2,00,53
